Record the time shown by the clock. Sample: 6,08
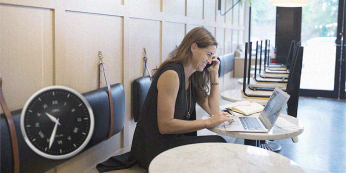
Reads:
10,34
